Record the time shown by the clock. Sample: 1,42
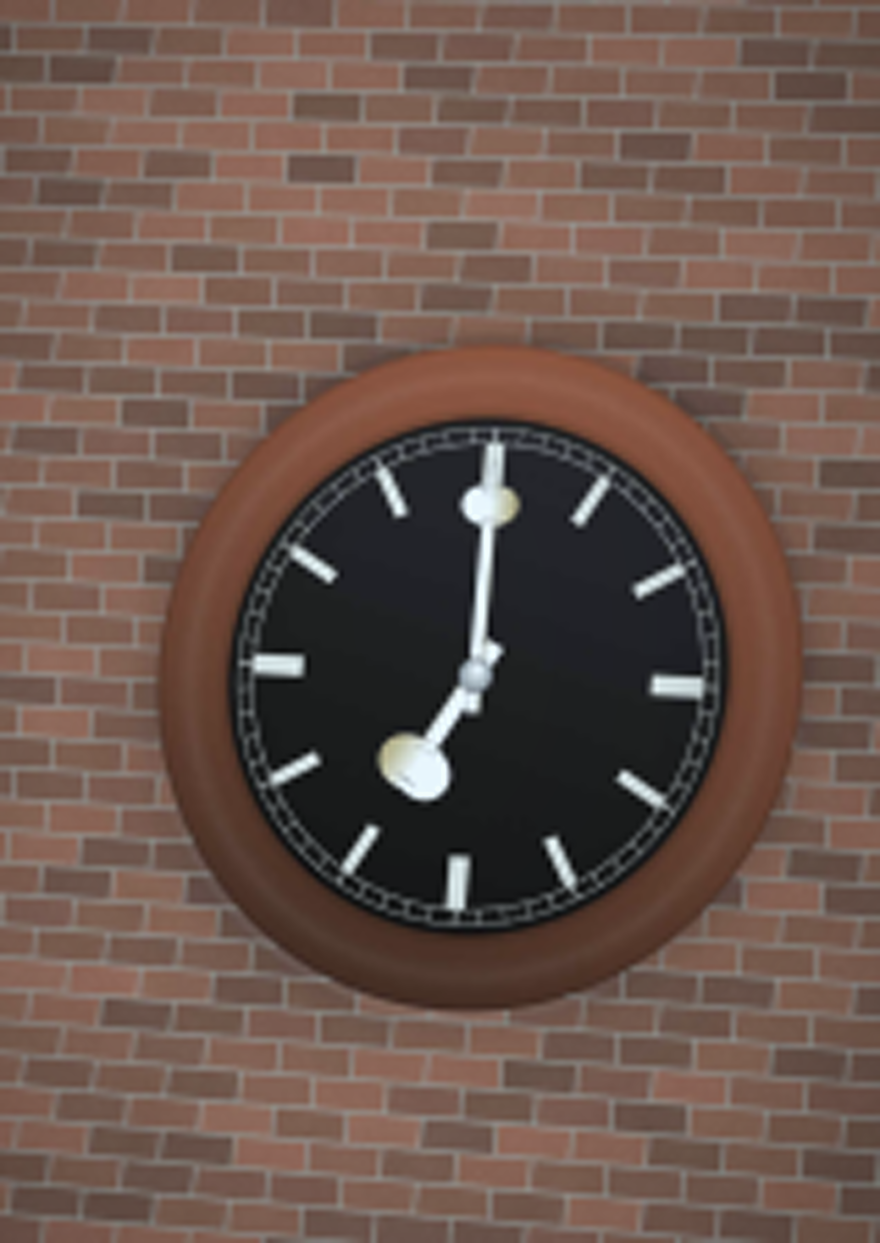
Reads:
7,00
